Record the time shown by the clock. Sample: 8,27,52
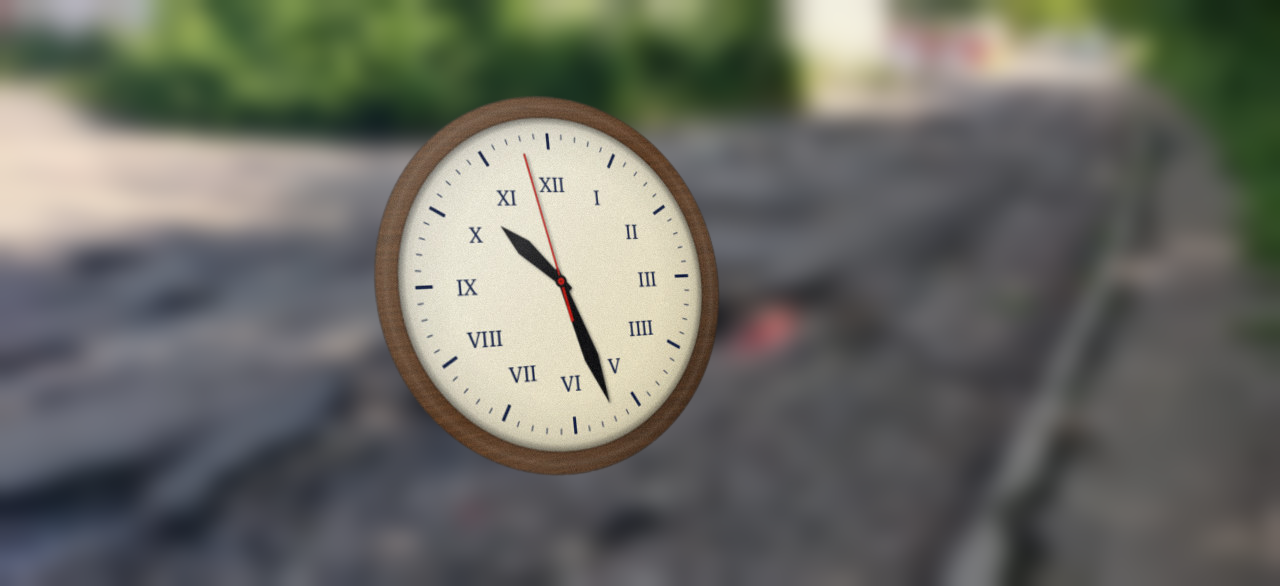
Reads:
10,26,58
